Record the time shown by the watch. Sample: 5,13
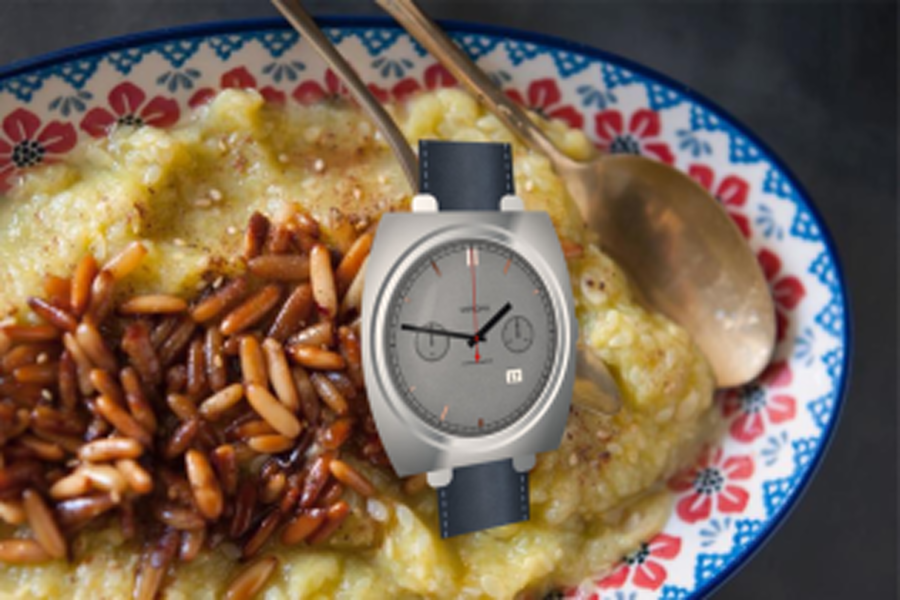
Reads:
1,47
